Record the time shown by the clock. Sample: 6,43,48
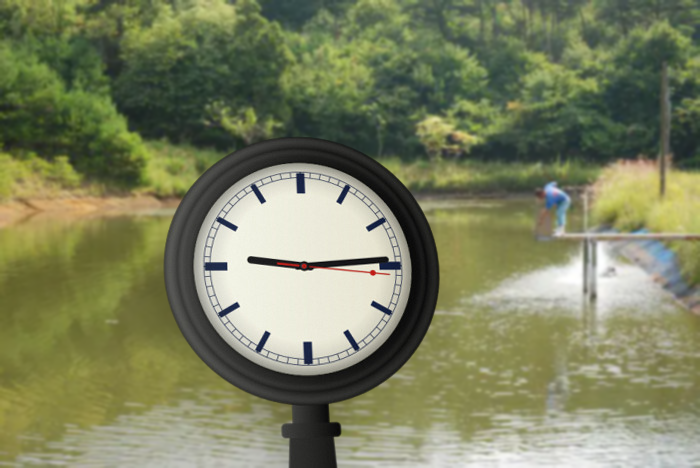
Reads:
9,14,16
